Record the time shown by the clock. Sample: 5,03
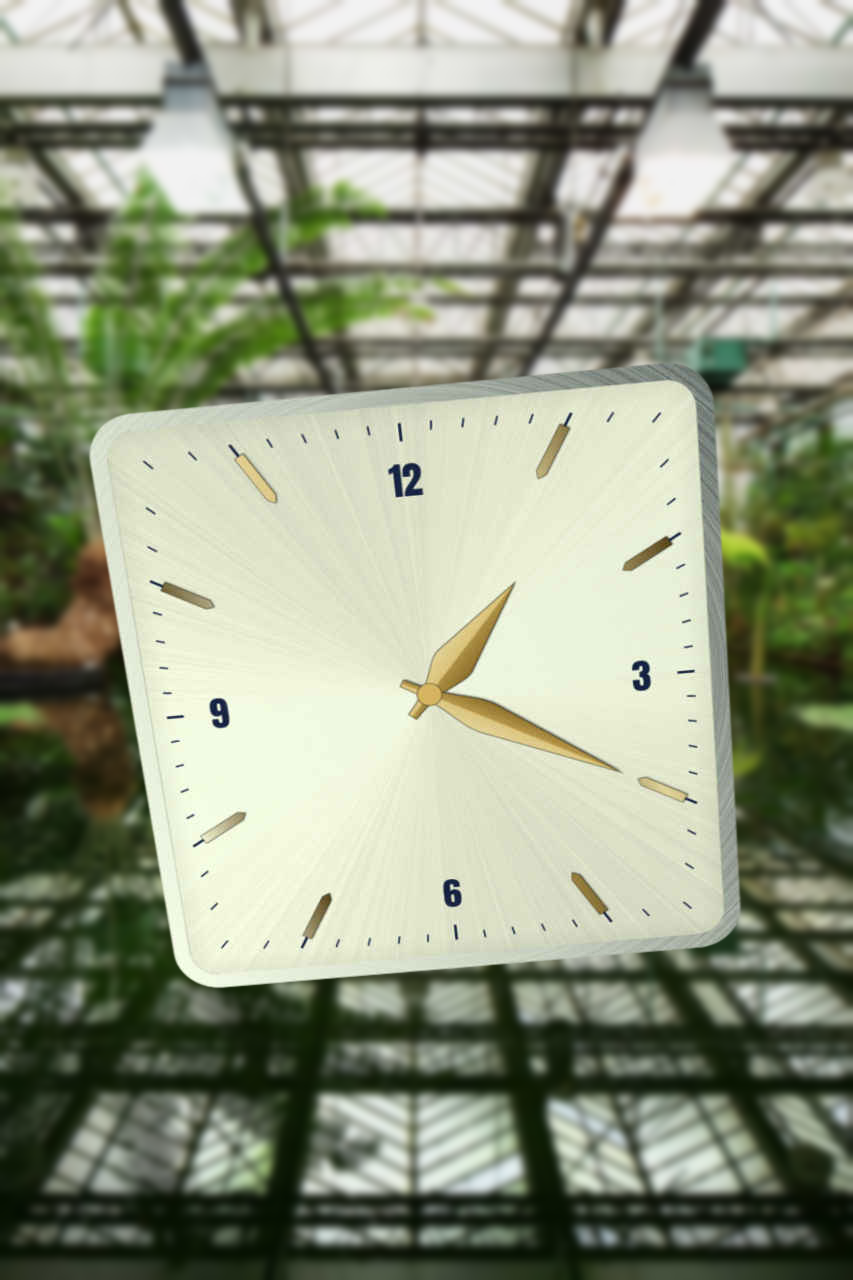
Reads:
1,20
